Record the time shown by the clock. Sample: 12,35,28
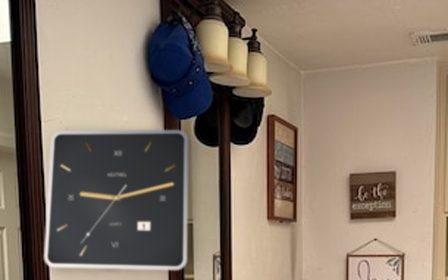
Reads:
9,12,36
